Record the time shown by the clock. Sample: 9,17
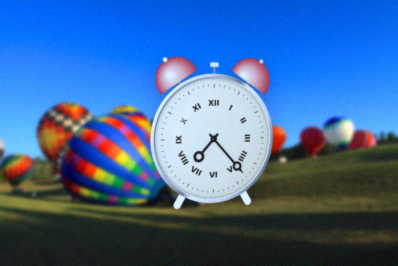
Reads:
7,23
